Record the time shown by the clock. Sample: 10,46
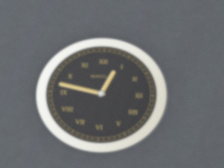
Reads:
12,47
